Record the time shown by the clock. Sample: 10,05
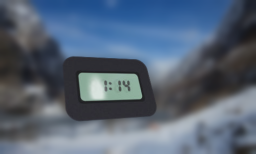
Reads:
1,14
